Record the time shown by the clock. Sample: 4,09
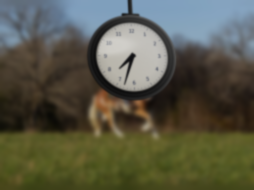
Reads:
7,33
